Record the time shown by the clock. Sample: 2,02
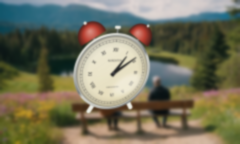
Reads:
1,09
